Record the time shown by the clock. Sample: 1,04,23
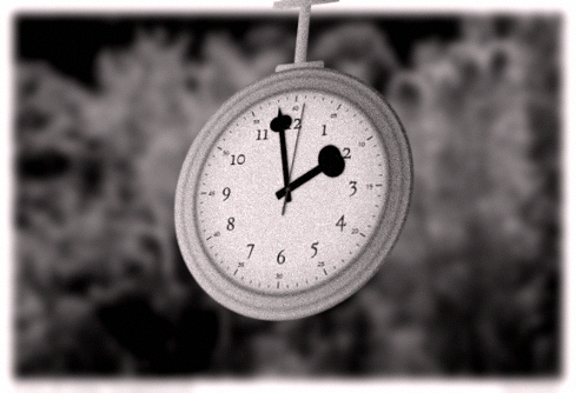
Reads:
1,58,01
